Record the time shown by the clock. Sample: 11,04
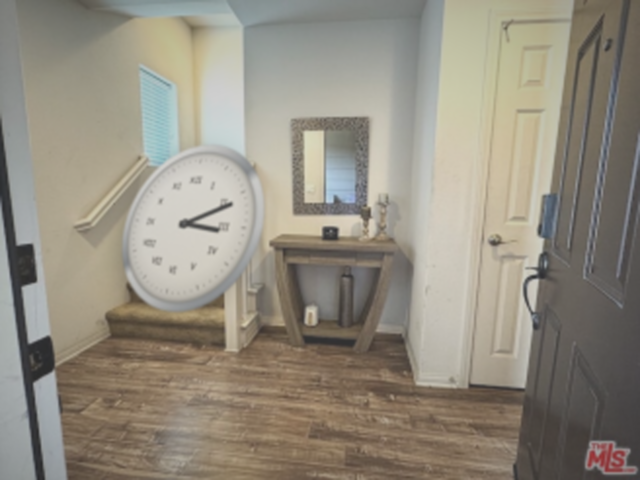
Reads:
3,11
